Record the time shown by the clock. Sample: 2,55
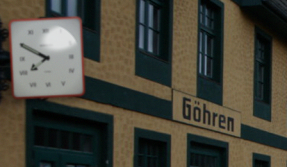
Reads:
7,50
